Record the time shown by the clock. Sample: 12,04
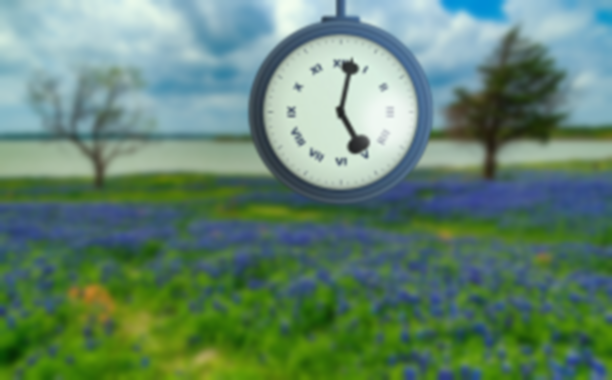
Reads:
5,02
